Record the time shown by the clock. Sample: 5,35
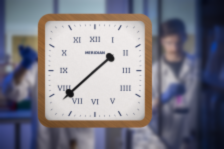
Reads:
1,38
